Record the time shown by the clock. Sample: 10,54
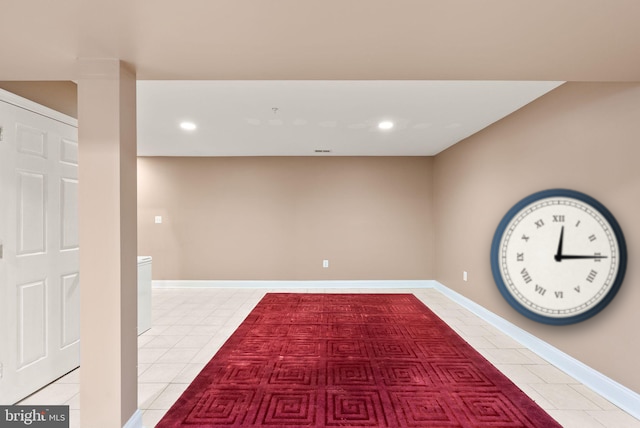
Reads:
12,15
